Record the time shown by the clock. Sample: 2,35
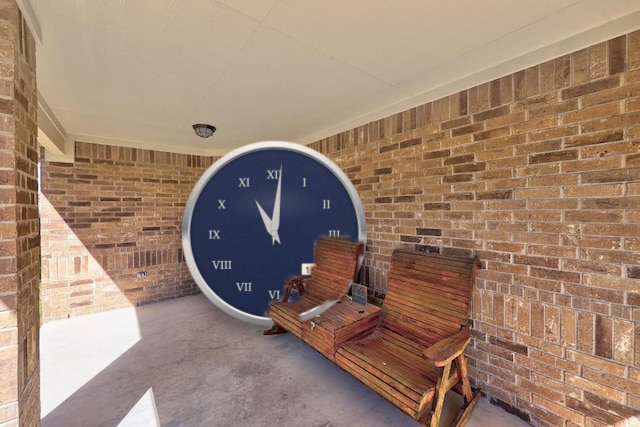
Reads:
11,01
